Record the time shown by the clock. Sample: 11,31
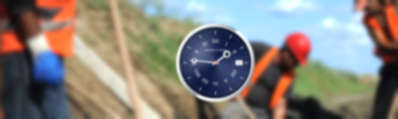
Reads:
1,46
